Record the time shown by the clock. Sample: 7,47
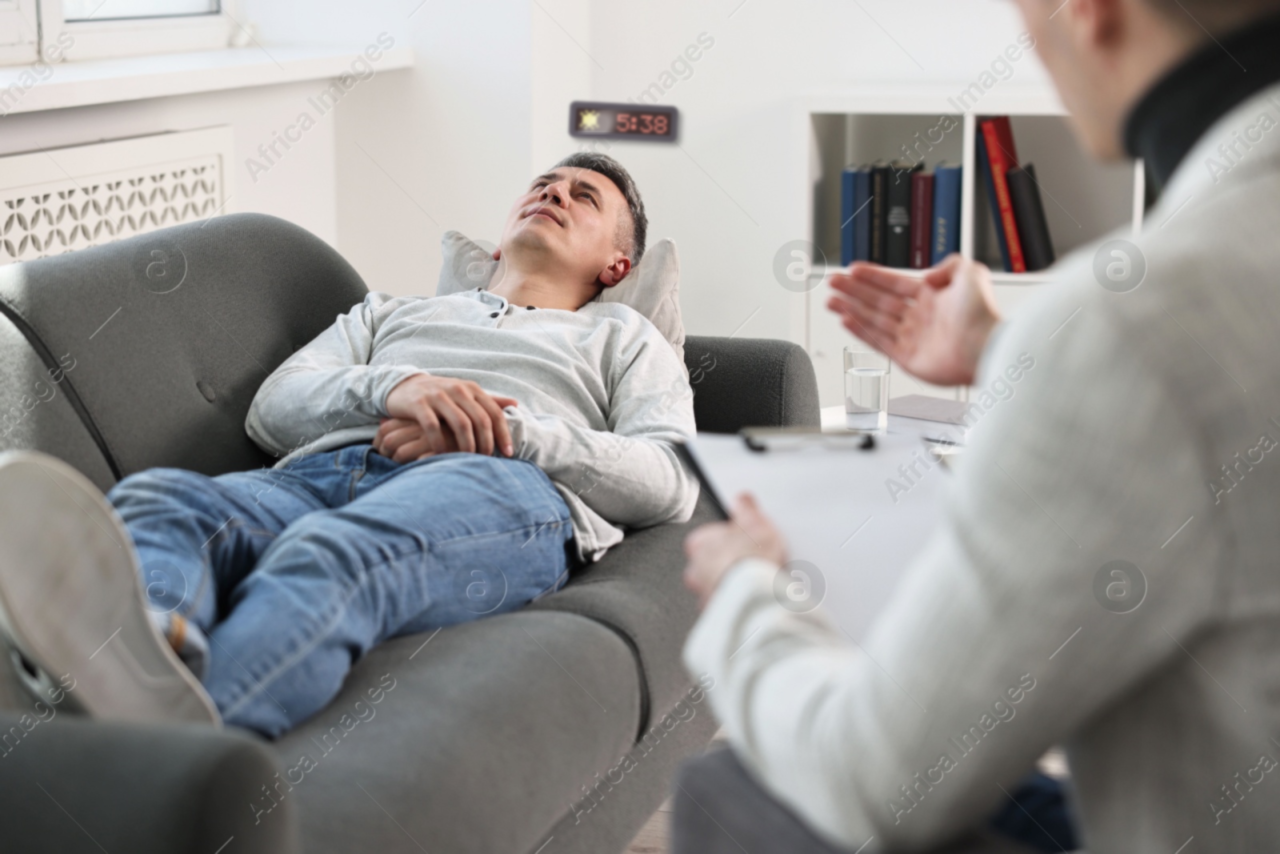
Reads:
5,38
